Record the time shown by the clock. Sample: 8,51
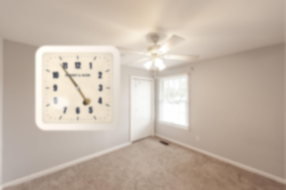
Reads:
4,54
